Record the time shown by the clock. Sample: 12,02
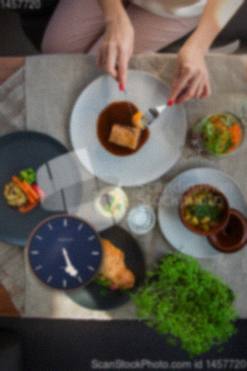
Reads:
5,26
